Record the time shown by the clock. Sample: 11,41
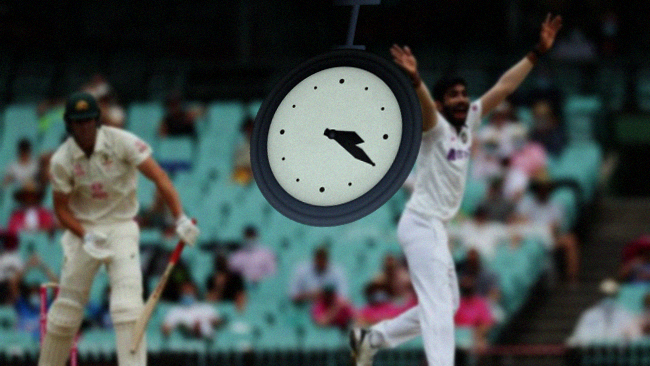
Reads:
3,20
